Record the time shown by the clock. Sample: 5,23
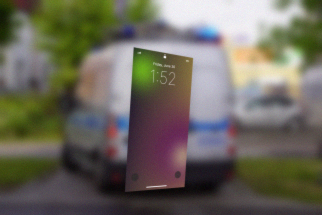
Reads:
1,52
